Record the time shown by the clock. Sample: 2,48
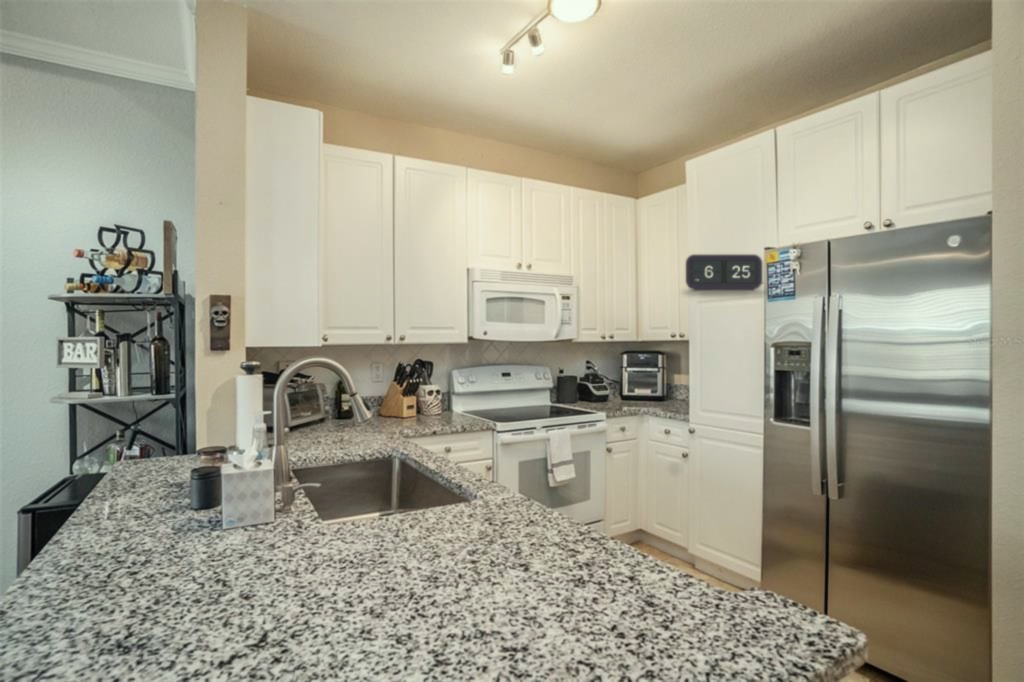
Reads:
6,25
